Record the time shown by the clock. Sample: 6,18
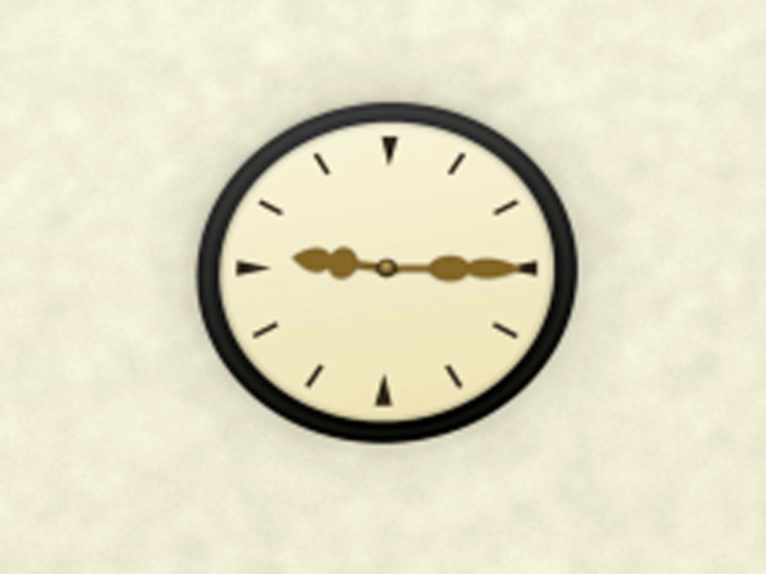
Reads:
9,15
